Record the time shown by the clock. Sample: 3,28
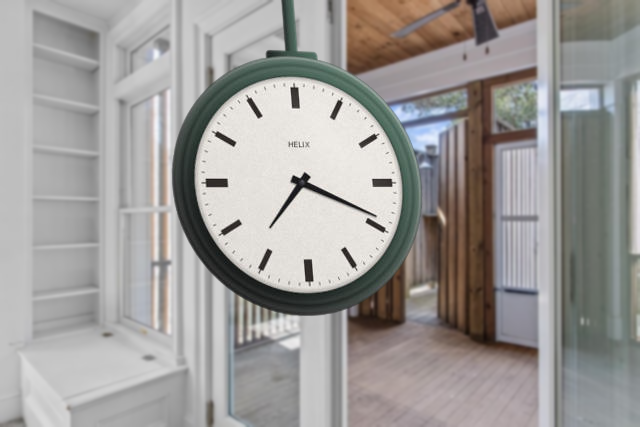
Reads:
7,19
